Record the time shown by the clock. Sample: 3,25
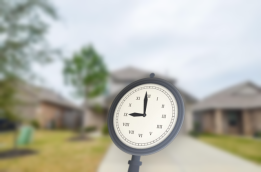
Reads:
8,59
